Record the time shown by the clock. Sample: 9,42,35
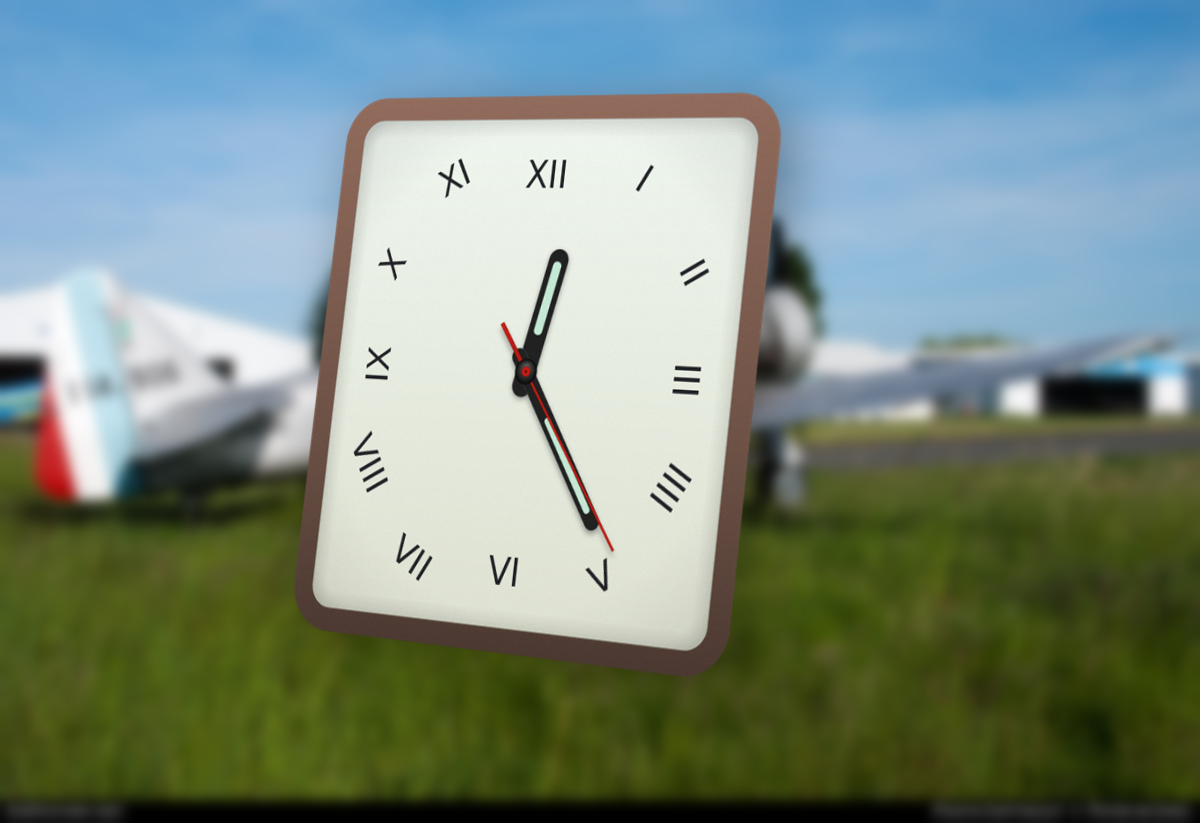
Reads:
12,24,24
